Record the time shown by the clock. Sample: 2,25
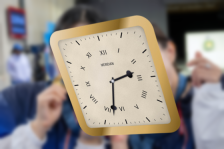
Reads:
2,33
